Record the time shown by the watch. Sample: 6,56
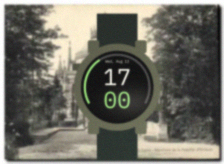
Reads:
17,00
